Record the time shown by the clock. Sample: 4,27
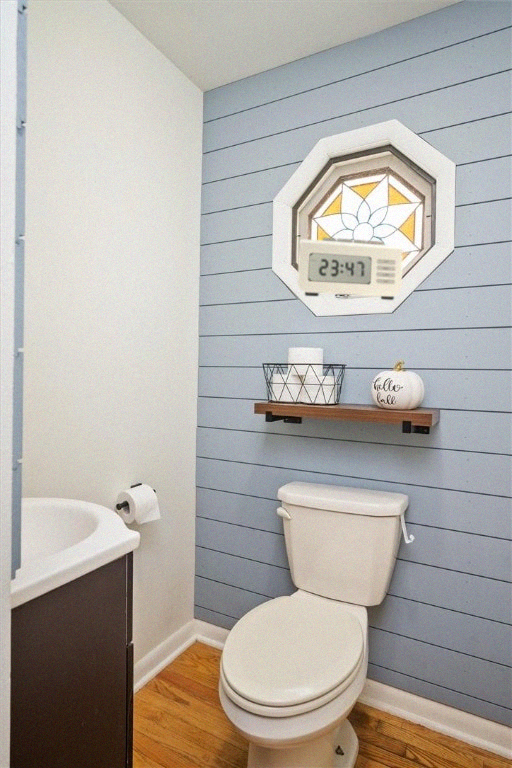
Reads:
23,47
